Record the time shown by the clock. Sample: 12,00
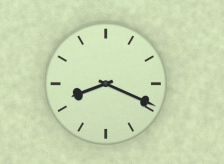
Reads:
8,19
